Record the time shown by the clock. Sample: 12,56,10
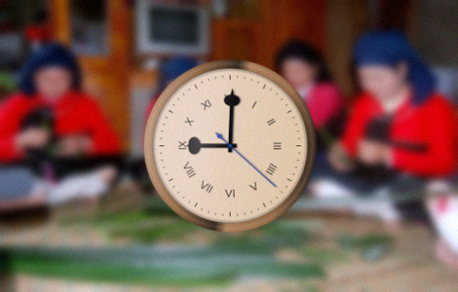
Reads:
9,00,22
